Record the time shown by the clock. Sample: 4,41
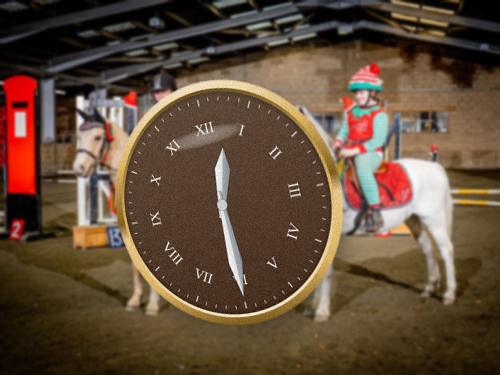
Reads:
12,30
